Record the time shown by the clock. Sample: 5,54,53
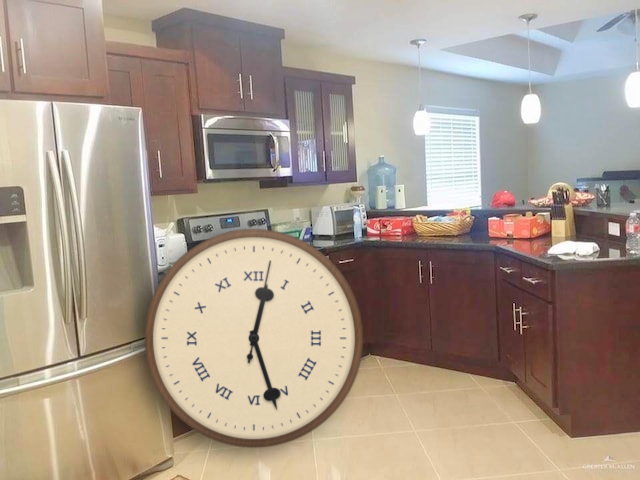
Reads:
12,27,02
